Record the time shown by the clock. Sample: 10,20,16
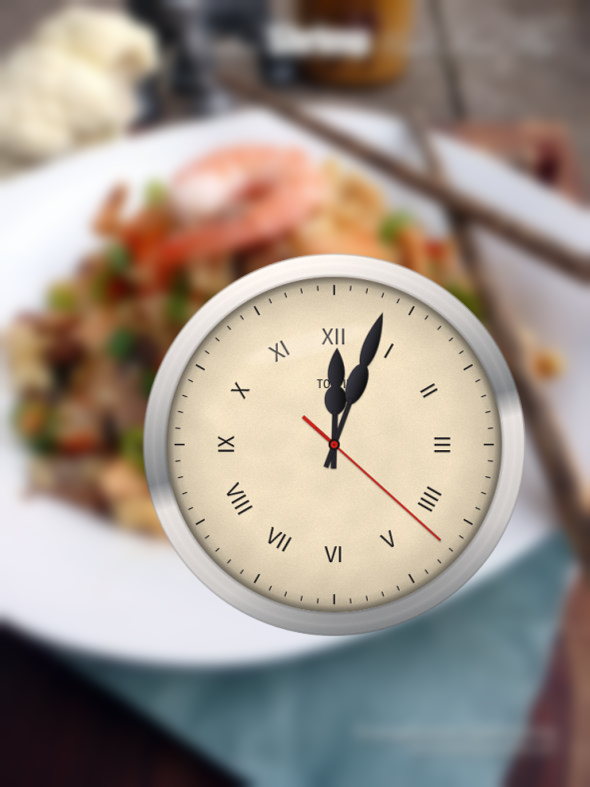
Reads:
12,03,22
